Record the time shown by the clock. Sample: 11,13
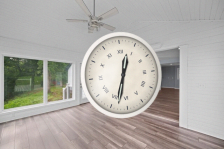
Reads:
12,33
